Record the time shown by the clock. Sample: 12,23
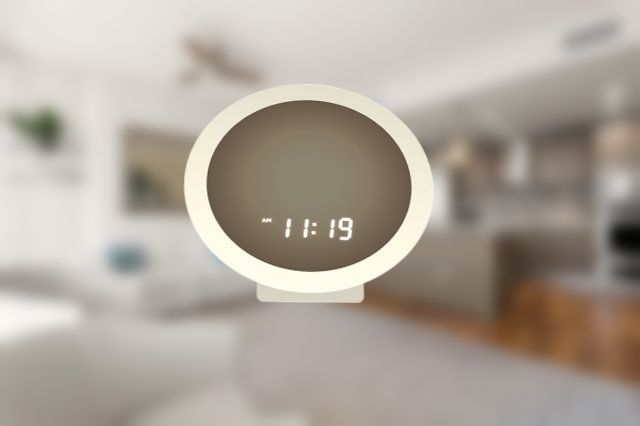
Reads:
11,19
